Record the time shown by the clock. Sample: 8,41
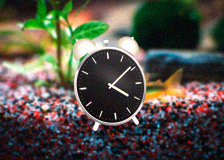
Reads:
4,09
